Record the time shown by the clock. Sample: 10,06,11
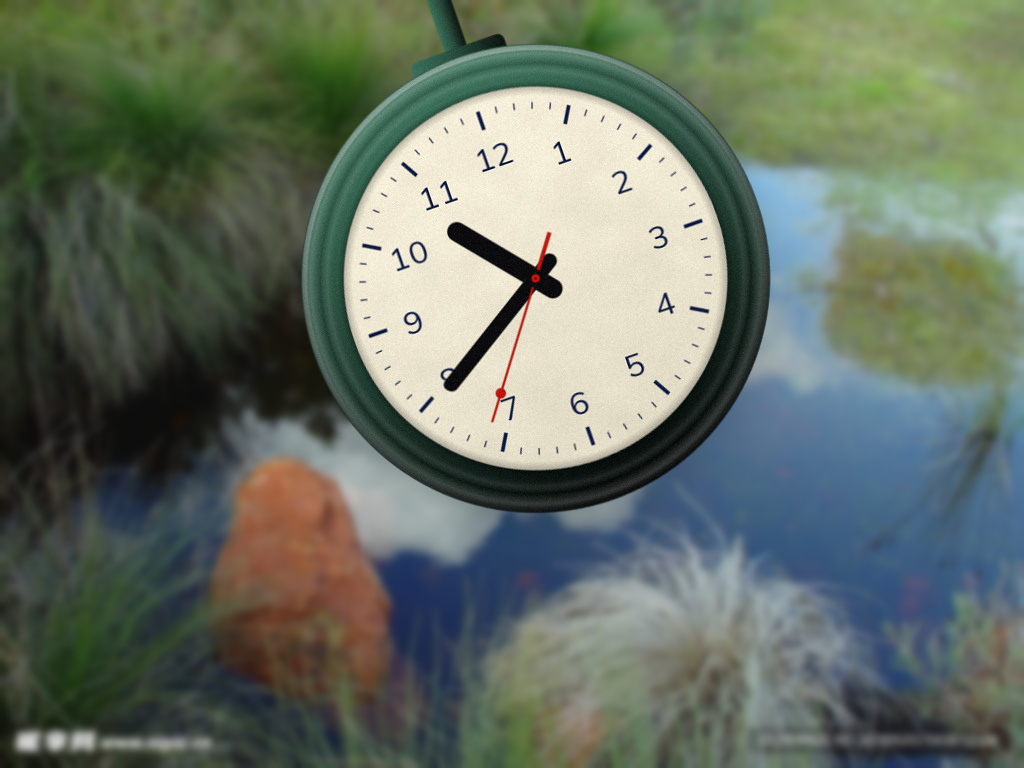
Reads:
10,39,36
